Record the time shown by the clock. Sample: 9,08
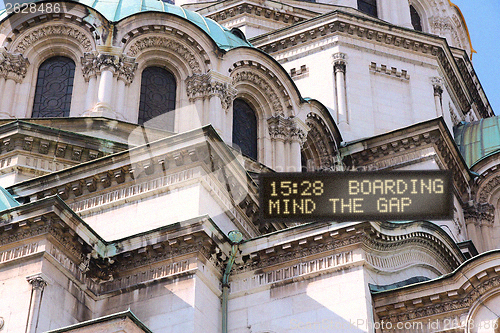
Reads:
15,28
